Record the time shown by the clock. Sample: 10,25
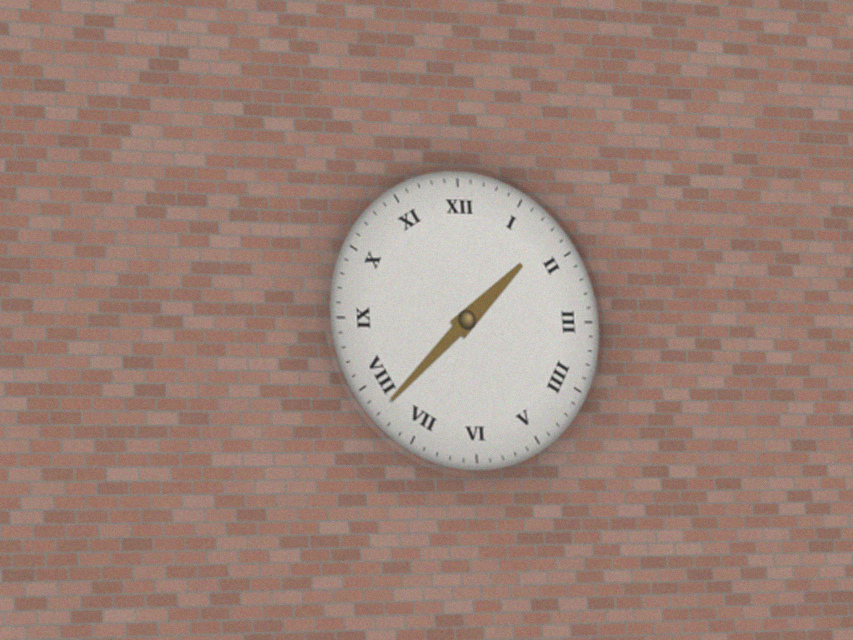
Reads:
1,38
